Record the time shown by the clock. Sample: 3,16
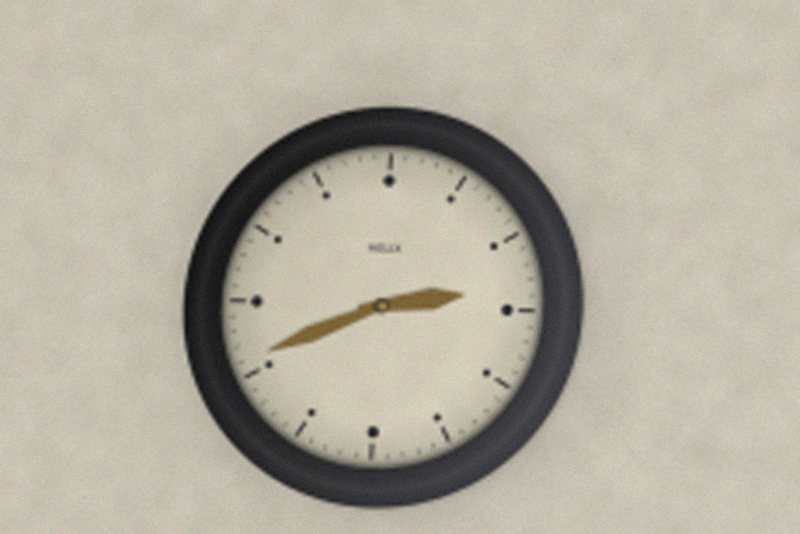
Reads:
2,41
